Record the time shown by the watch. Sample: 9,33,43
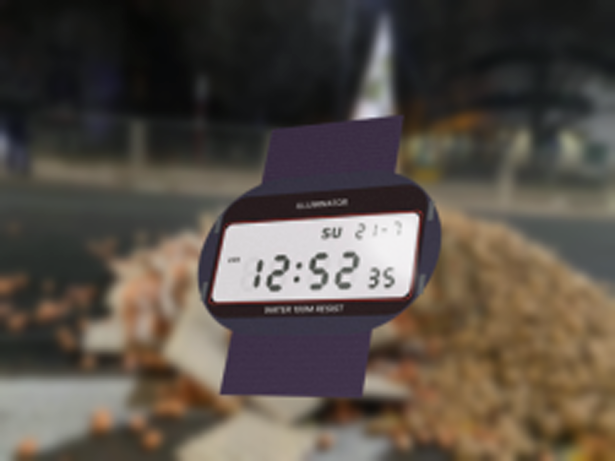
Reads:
12,52,35
